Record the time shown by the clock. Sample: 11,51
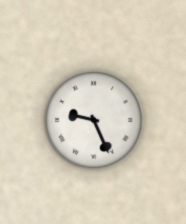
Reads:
9,26
